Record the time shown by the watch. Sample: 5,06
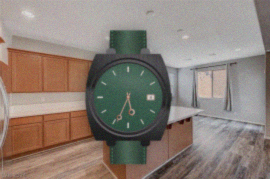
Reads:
5,34
